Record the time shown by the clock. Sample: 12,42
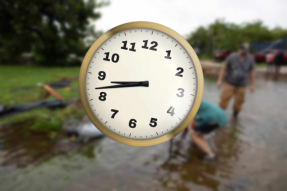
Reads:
8,42
